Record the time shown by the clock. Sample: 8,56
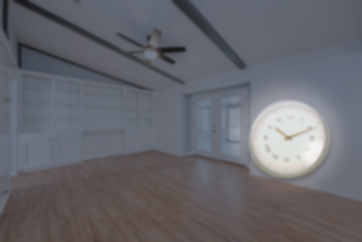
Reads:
10,11
